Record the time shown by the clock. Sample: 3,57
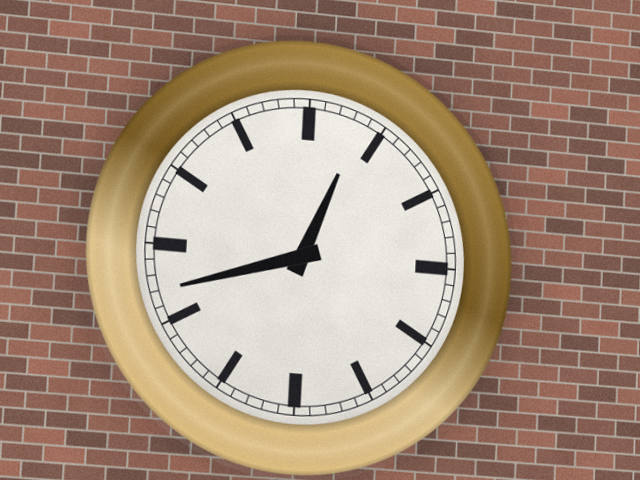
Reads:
12,42
